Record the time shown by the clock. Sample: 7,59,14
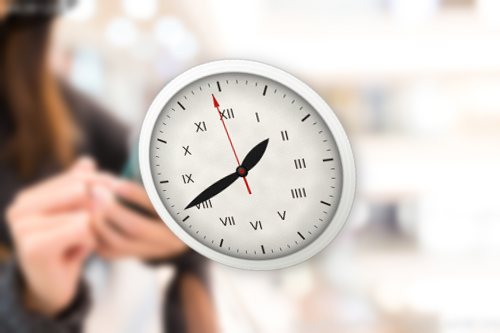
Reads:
1,40,59
